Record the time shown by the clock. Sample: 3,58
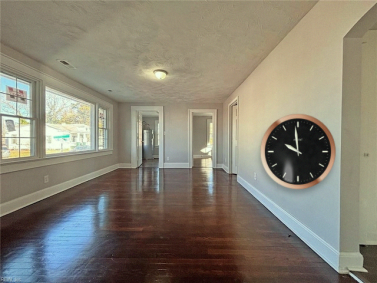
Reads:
9,59
